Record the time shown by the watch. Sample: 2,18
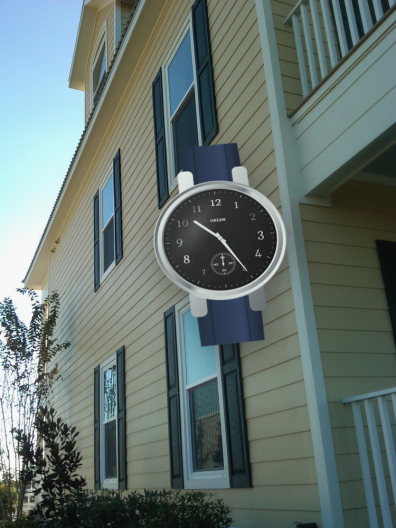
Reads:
10,25
